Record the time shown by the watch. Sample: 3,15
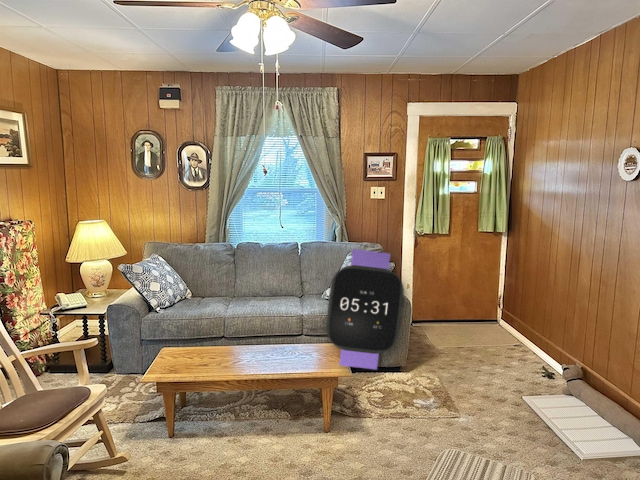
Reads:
5,31
